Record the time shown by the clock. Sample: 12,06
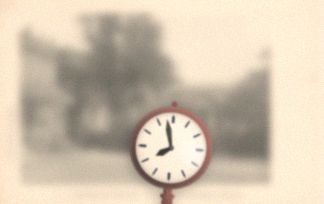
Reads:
7,58
